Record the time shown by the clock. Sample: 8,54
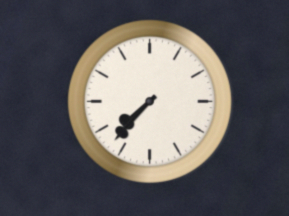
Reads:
7,37
